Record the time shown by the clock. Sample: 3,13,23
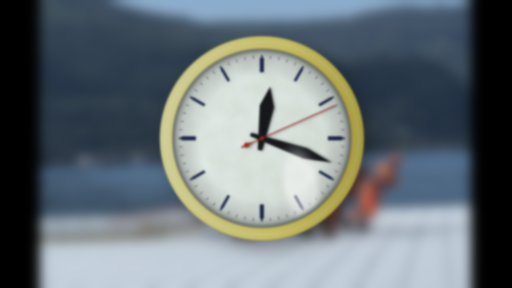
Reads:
12,18,11
